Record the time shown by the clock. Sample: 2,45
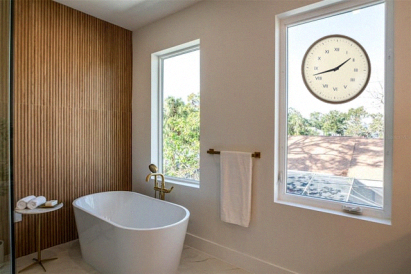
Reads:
1,42
